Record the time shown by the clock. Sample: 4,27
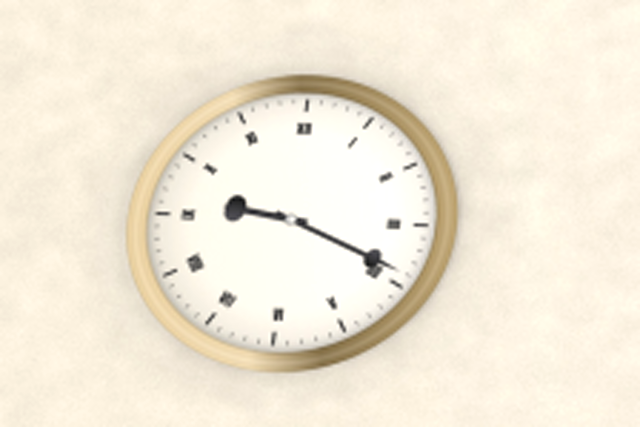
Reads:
9,19
